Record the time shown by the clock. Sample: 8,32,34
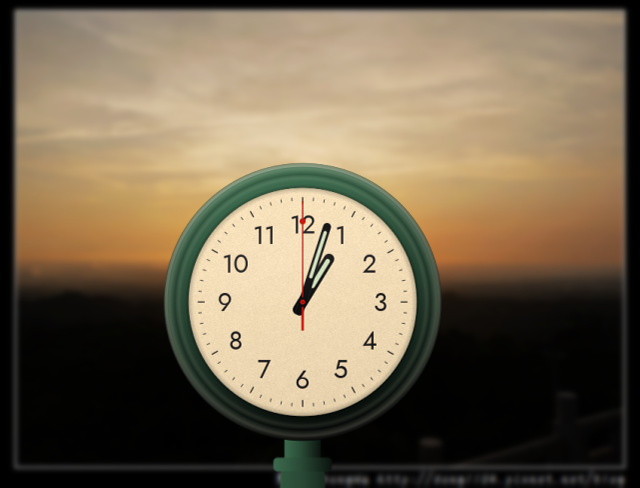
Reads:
1,03,00
